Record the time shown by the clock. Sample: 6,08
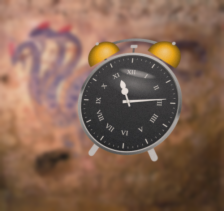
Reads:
11,14
